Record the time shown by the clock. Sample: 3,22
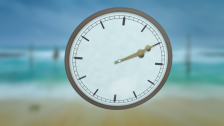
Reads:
2,10
